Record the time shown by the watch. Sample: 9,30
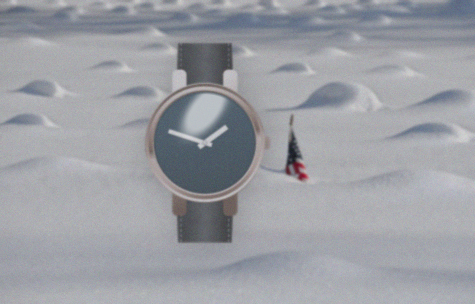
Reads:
1,48
